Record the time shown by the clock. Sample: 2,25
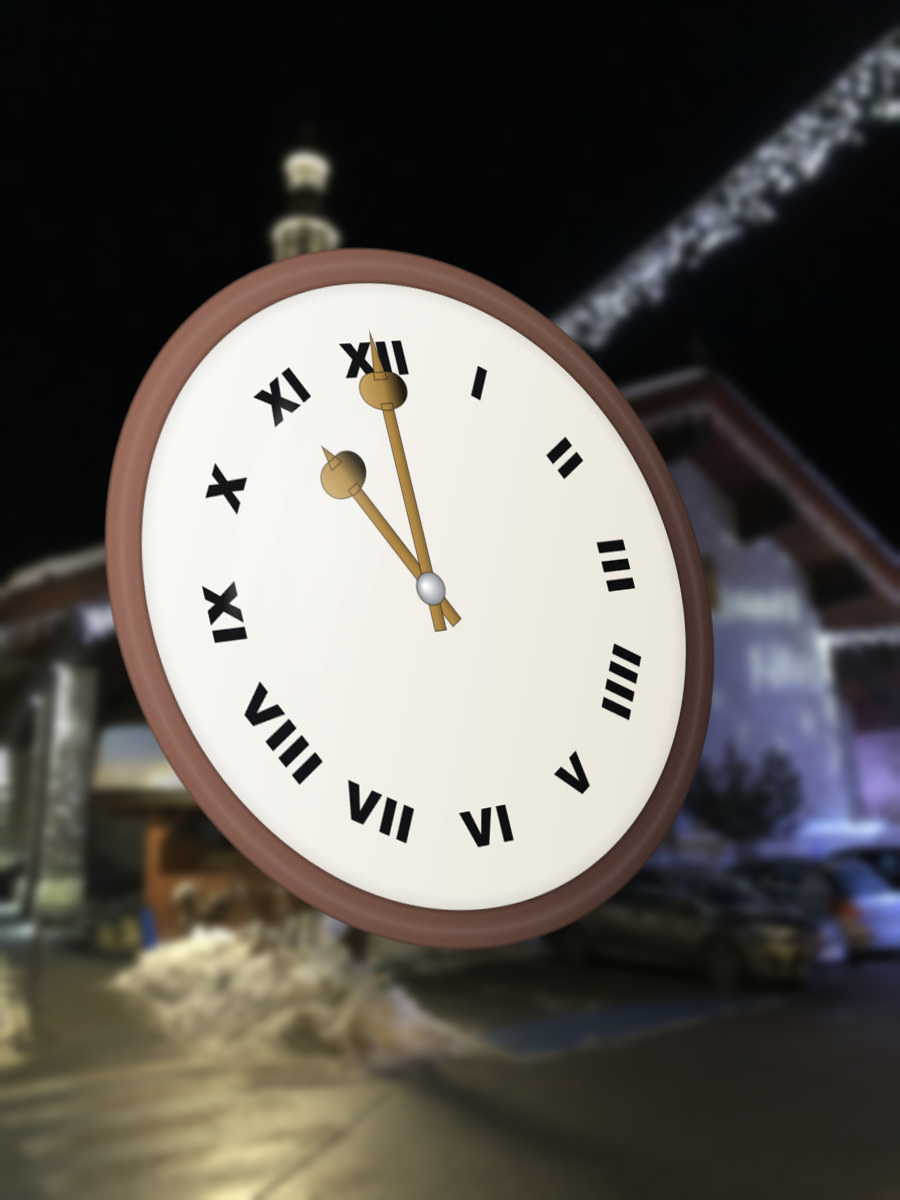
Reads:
11,00
